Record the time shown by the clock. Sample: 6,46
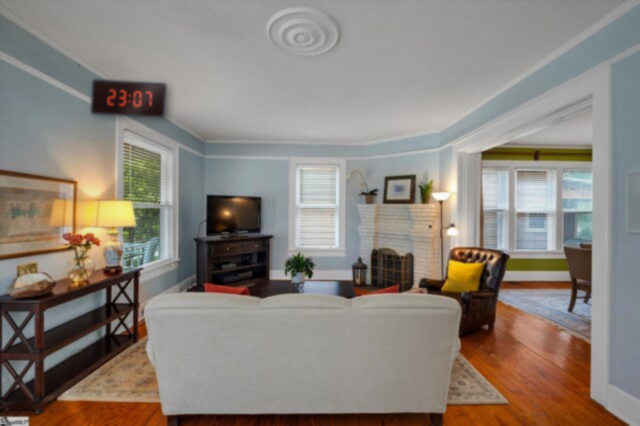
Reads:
23,07
